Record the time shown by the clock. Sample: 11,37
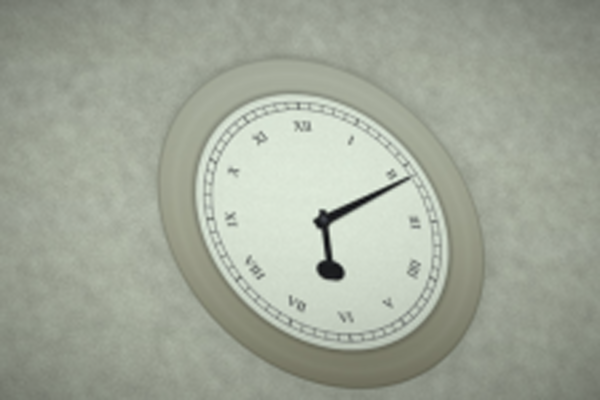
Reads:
6,11
